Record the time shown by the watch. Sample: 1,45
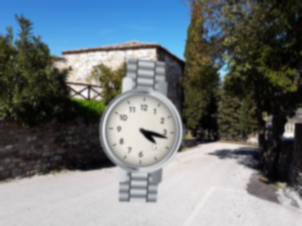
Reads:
4,17
